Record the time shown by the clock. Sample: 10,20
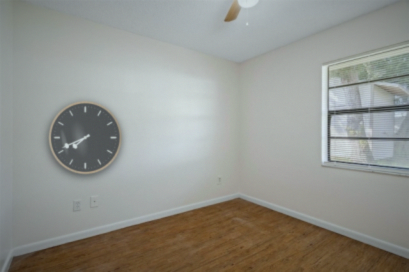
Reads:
7,41
